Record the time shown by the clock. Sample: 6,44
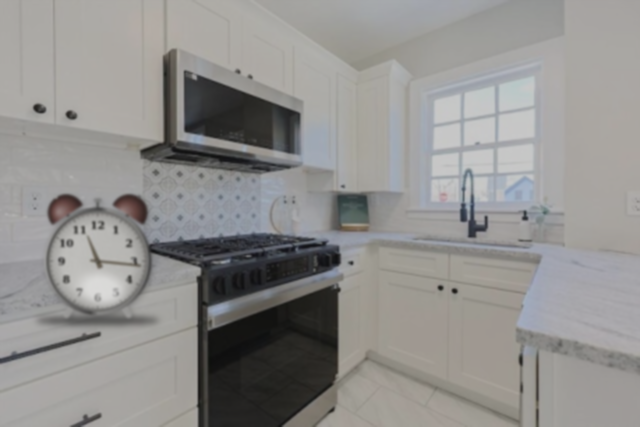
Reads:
11,16
